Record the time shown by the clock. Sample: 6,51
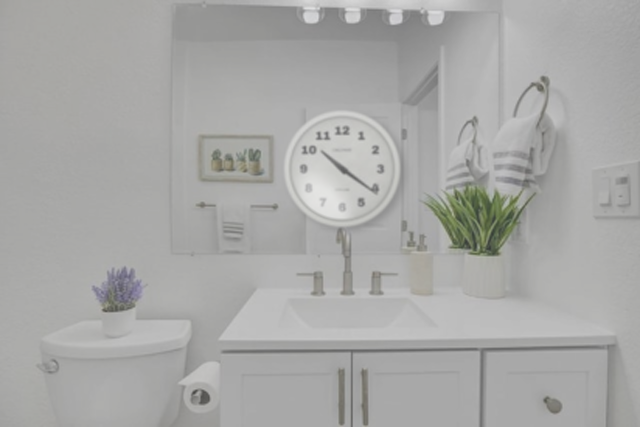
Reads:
10,21
